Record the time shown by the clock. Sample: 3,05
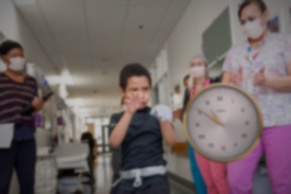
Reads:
10,51
